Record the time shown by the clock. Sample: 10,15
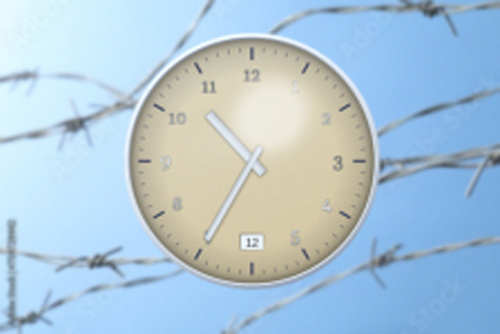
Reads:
10,35
